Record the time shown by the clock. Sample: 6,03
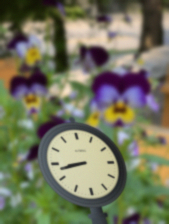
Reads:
8,43
